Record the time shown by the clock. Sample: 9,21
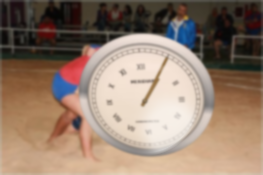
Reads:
1,05
